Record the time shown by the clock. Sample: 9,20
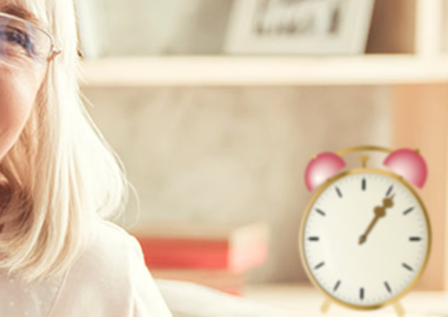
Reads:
1,06
